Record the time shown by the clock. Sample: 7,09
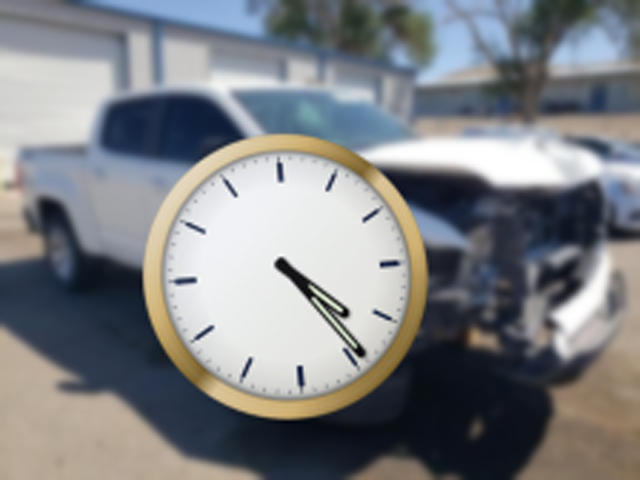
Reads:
4,24
